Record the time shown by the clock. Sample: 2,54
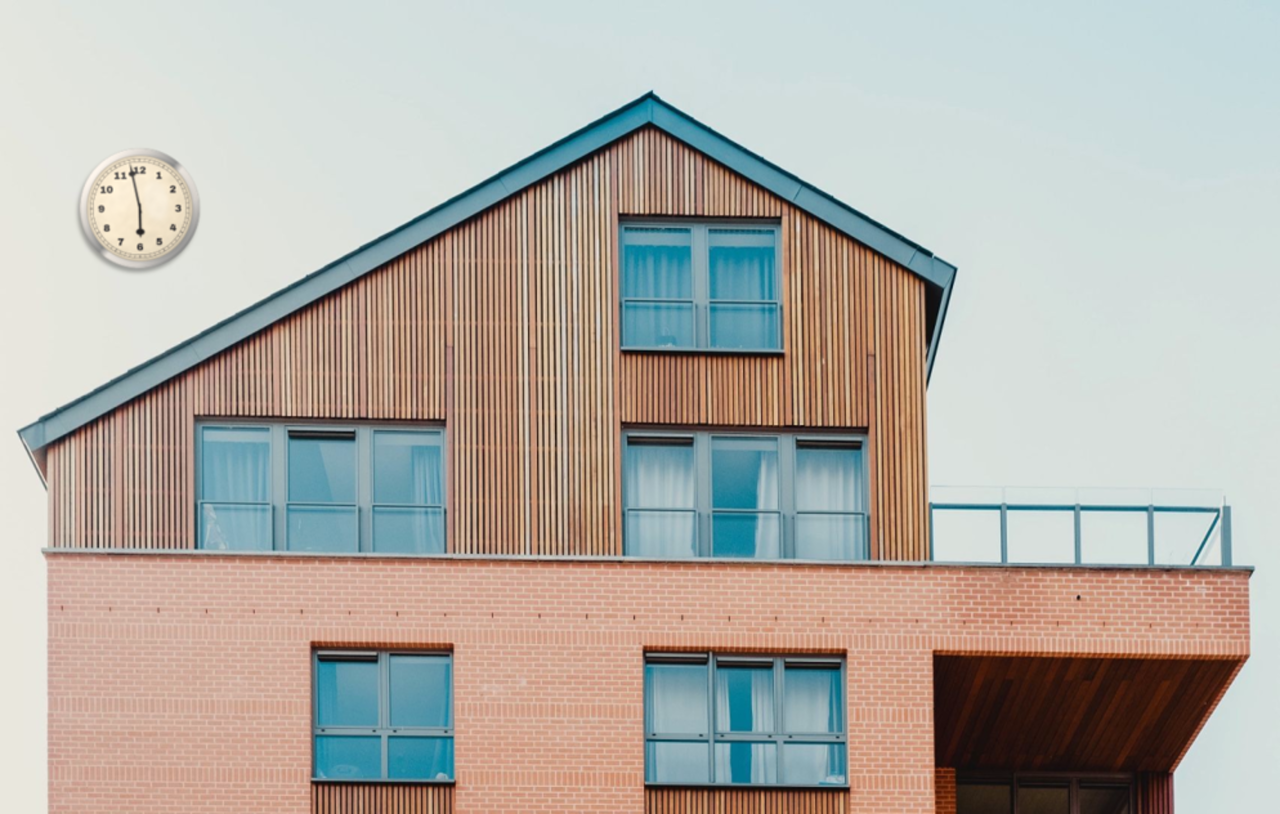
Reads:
5,58
